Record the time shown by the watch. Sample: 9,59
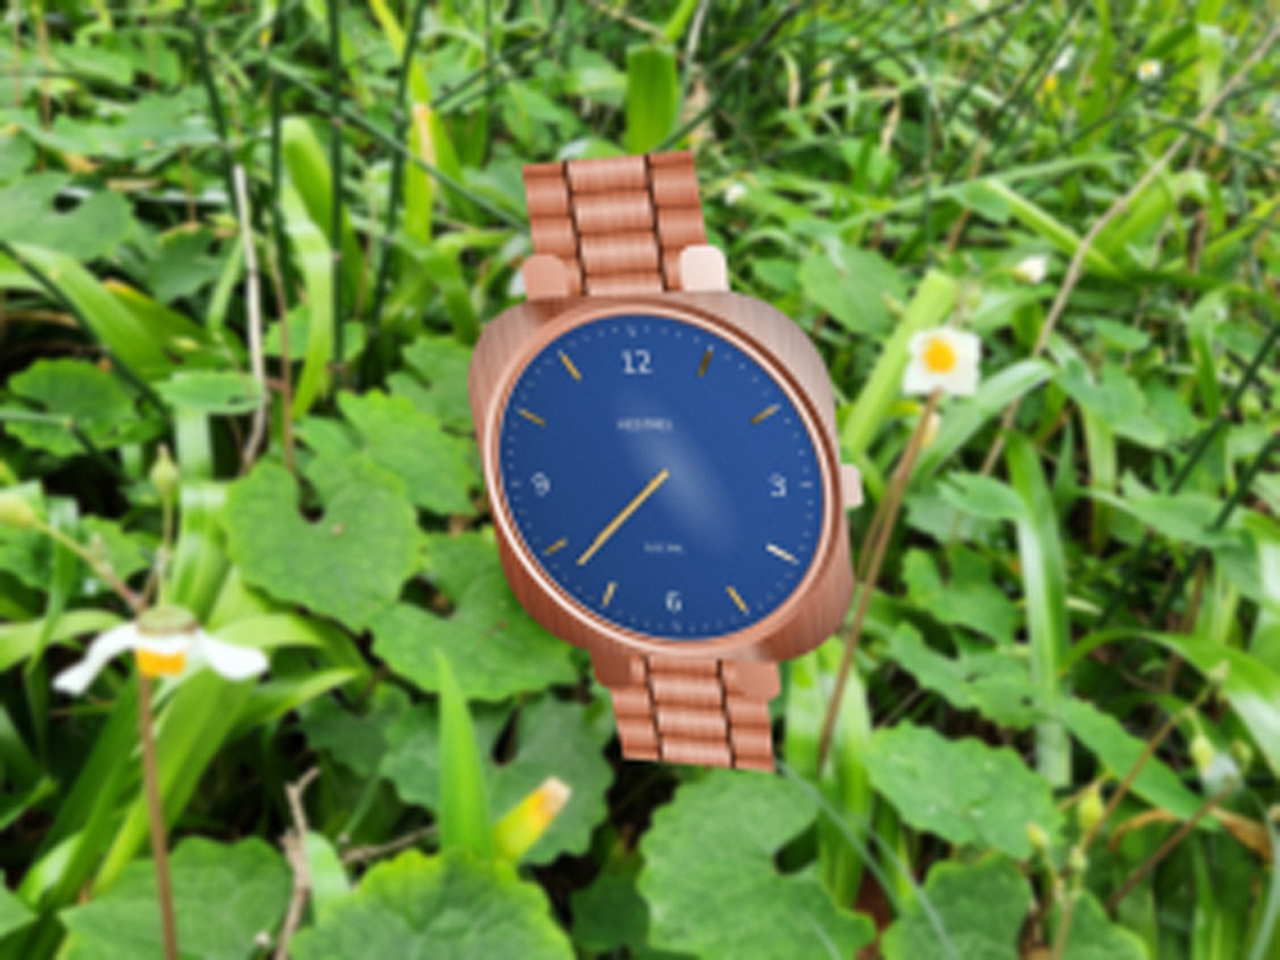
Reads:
7,38
